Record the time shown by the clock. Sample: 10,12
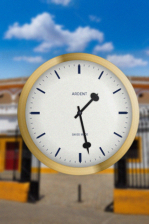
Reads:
1,28
